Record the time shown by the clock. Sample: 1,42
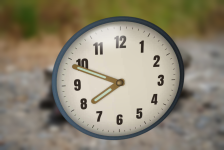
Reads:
7,49
